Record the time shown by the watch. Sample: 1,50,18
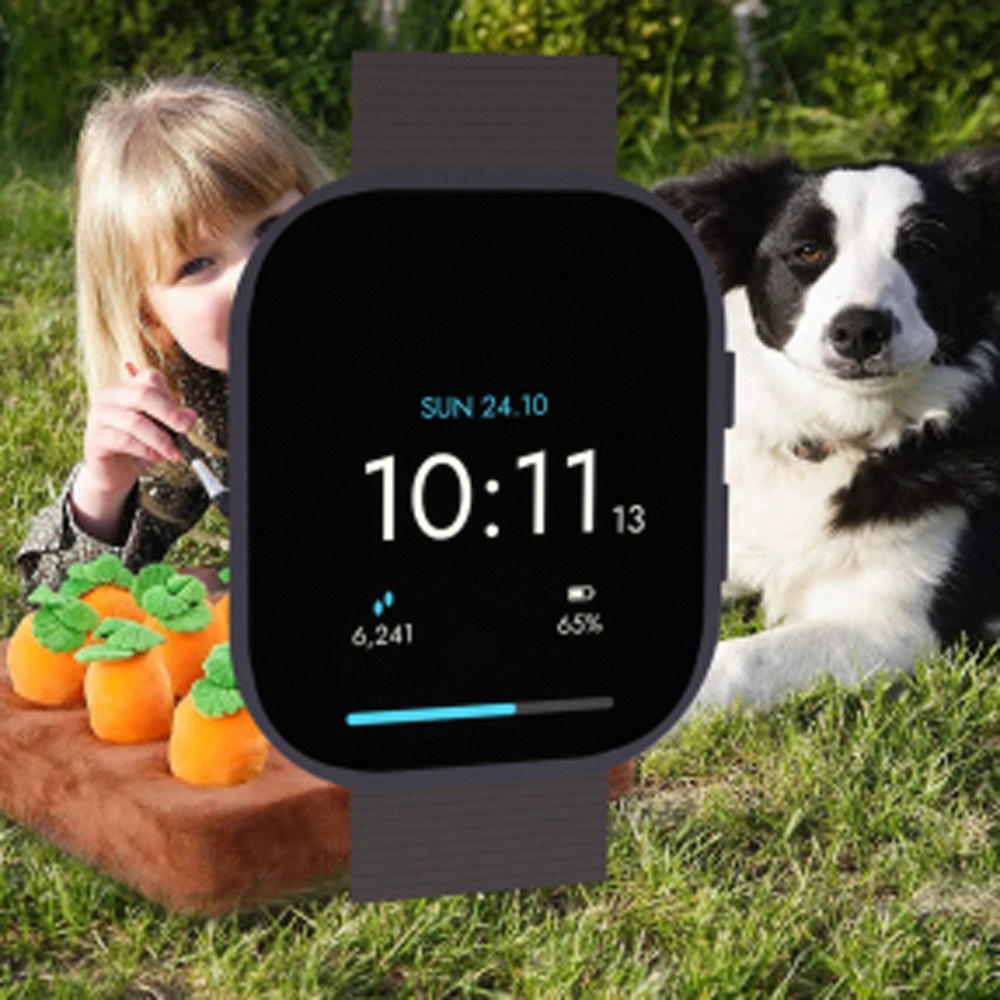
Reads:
10,11,13
